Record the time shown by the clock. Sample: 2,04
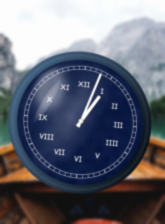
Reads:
1,03
